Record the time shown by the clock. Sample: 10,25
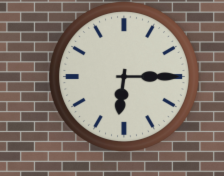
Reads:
6,15
